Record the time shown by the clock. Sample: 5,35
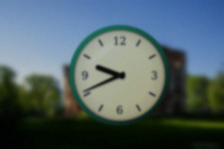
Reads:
9,41
